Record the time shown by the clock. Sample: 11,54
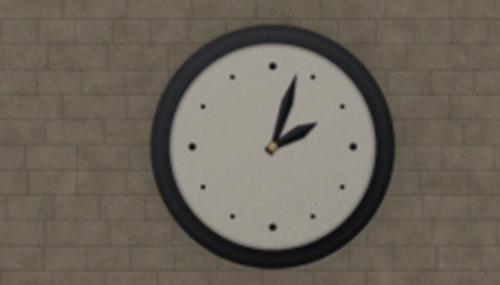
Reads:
2,03
